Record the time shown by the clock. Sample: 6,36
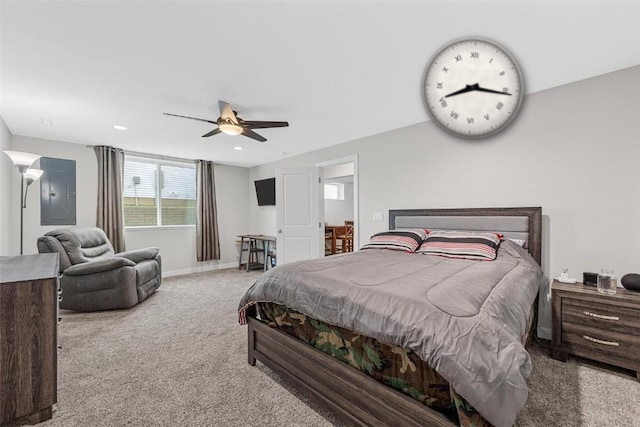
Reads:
8,16
